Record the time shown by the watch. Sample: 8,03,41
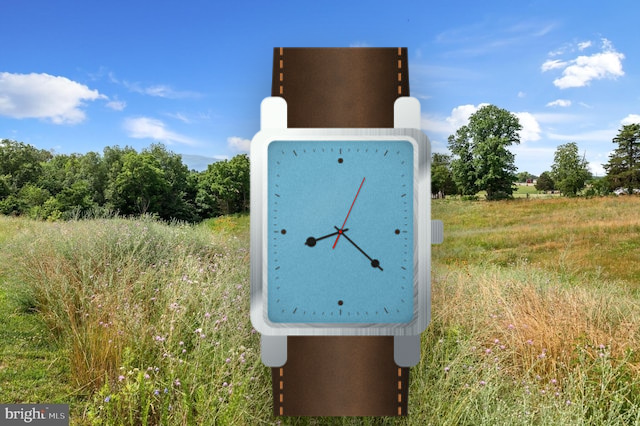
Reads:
8,22,04
